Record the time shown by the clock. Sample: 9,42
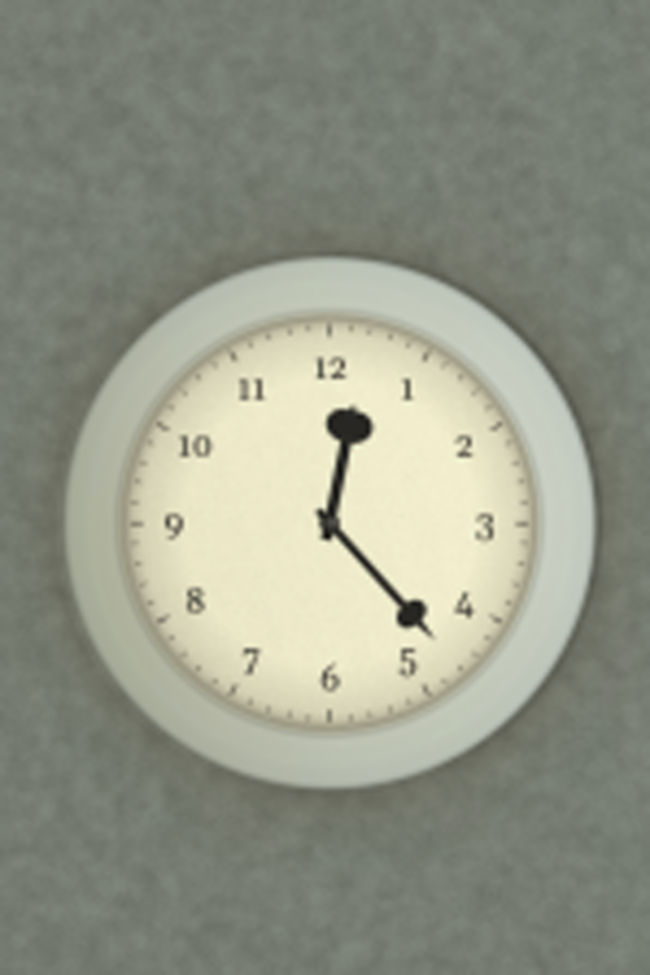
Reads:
12,23
